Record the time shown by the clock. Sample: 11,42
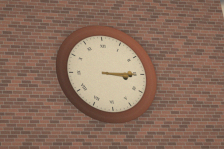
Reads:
3,15
